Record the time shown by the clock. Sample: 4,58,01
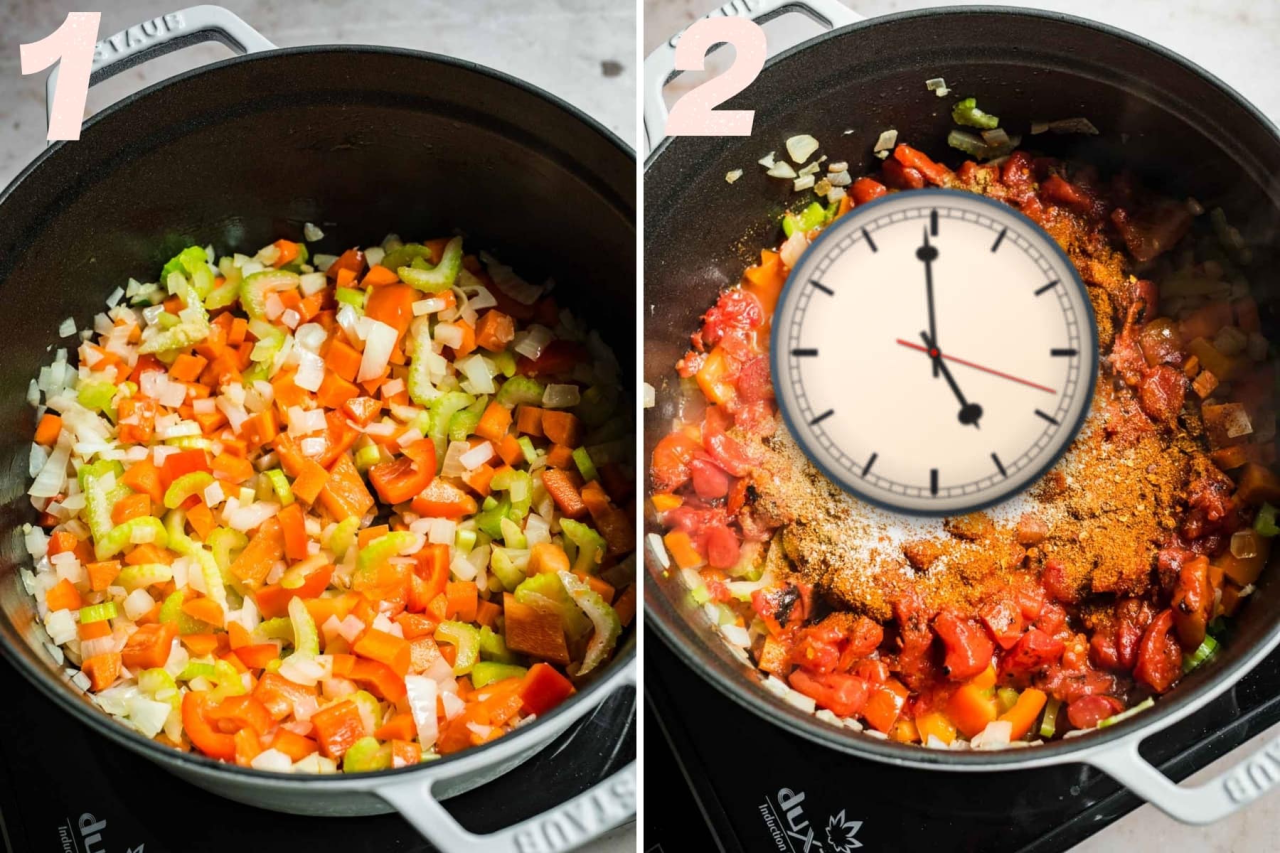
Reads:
4,59,18
